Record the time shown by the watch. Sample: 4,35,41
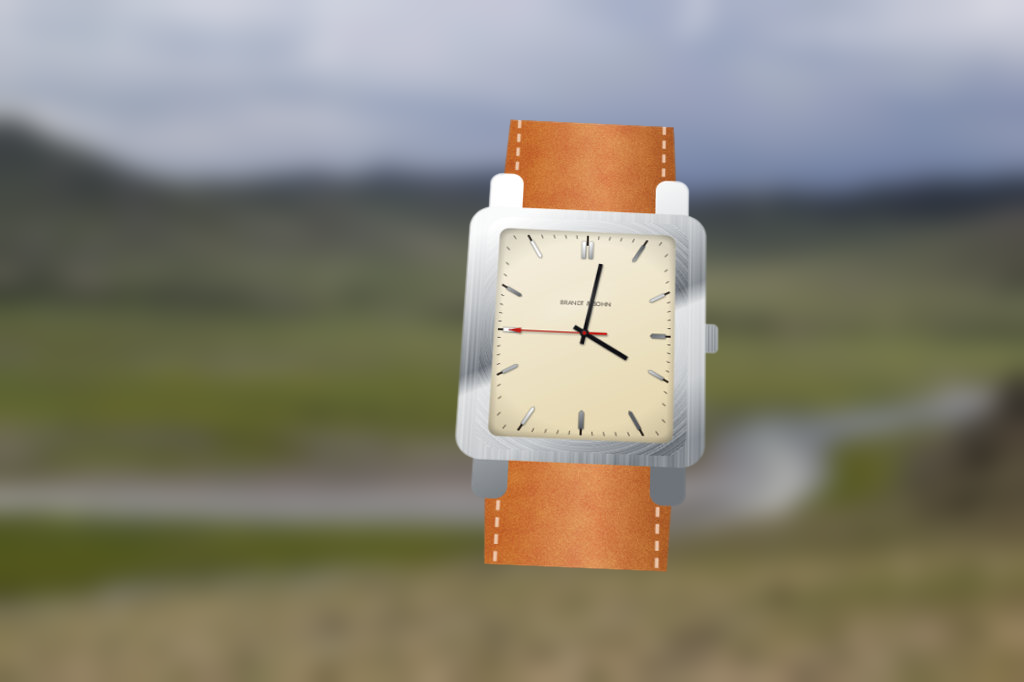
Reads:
4,01,45
